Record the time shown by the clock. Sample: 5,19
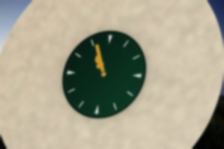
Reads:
10,56
